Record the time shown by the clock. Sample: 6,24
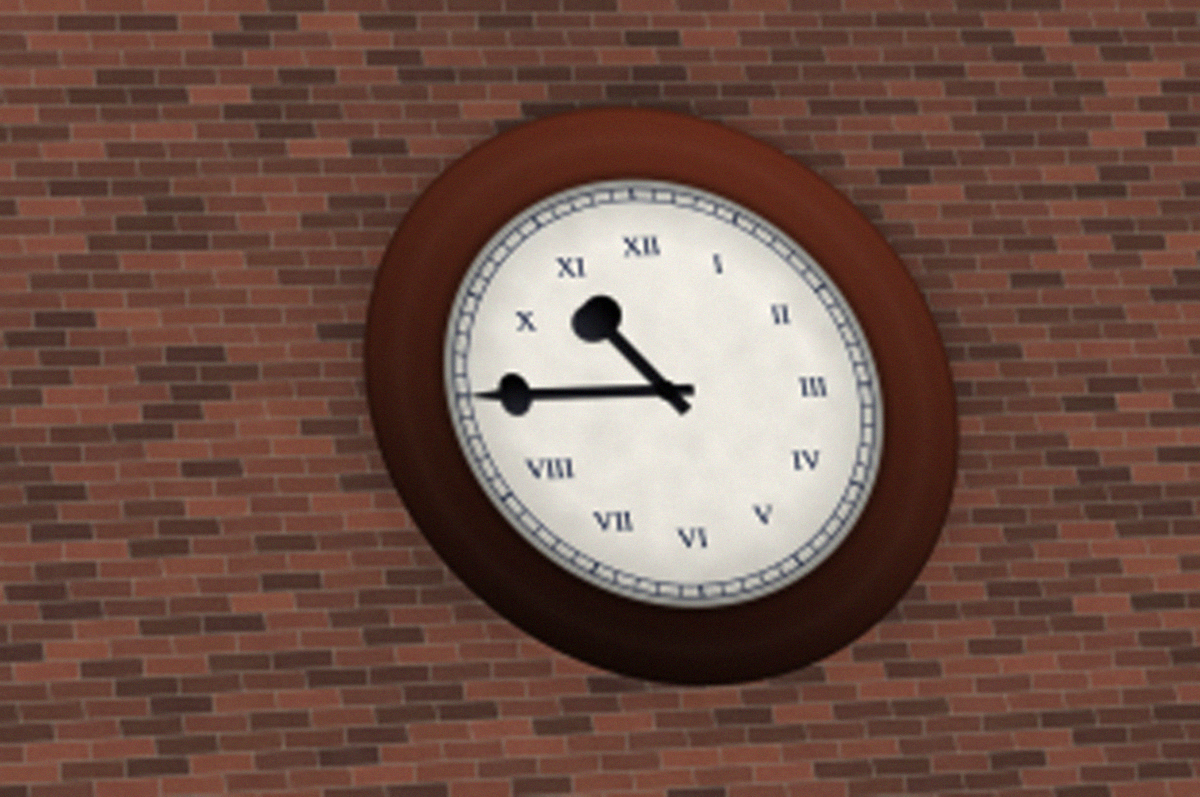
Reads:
10,45
